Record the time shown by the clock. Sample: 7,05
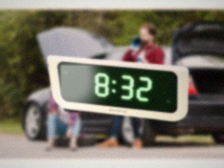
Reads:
8,32
